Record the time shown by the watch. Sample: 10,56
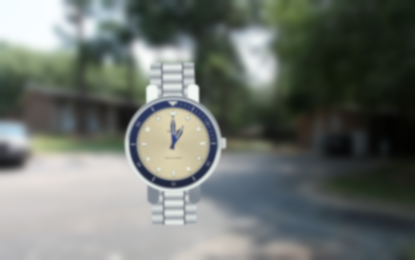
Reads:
1,00
